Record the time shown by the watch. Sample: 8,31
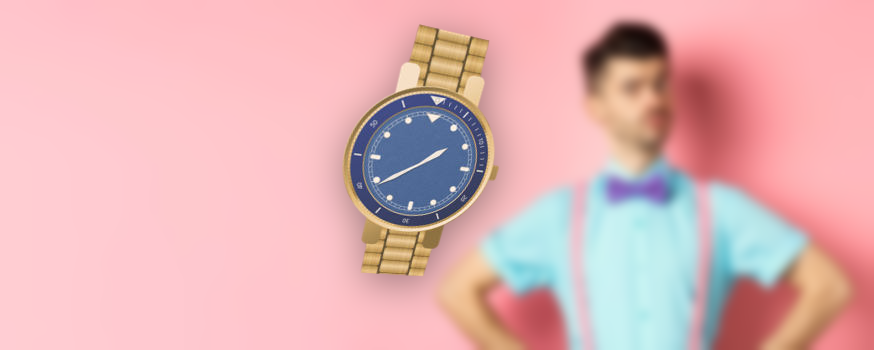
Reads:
1,39
